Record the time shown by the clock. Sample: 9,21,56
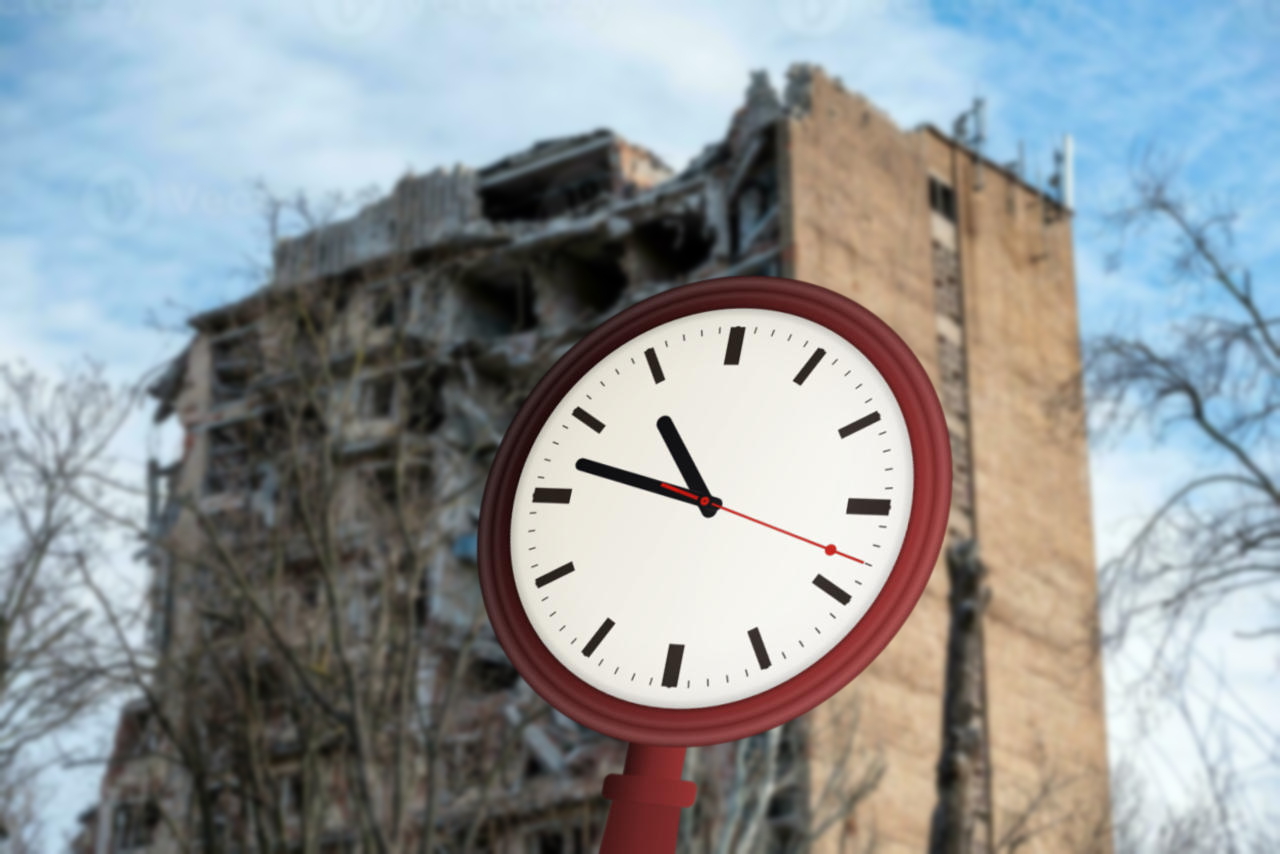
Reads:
10,47,18
